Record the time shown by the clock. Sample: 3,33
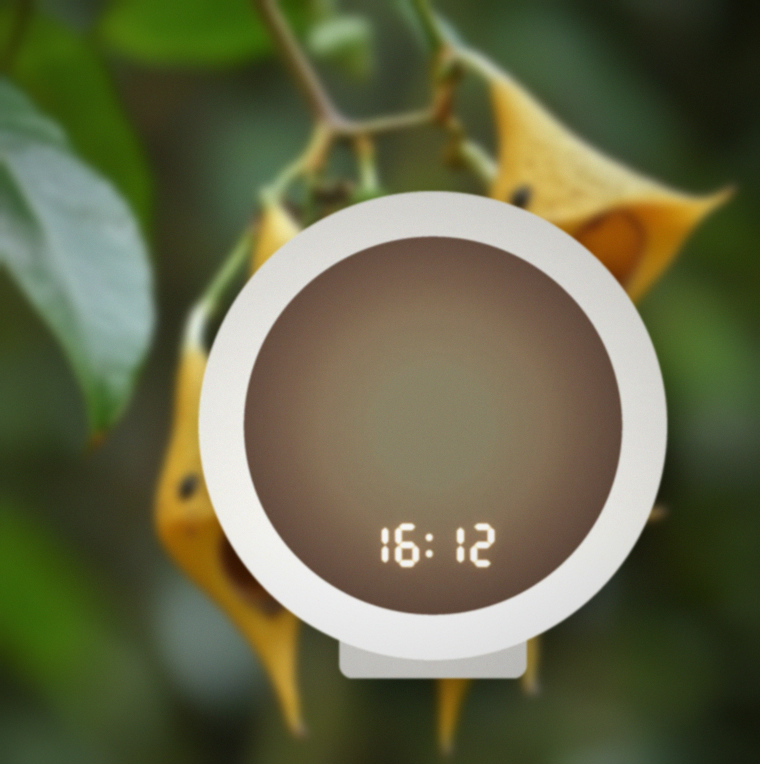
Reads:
16,12
